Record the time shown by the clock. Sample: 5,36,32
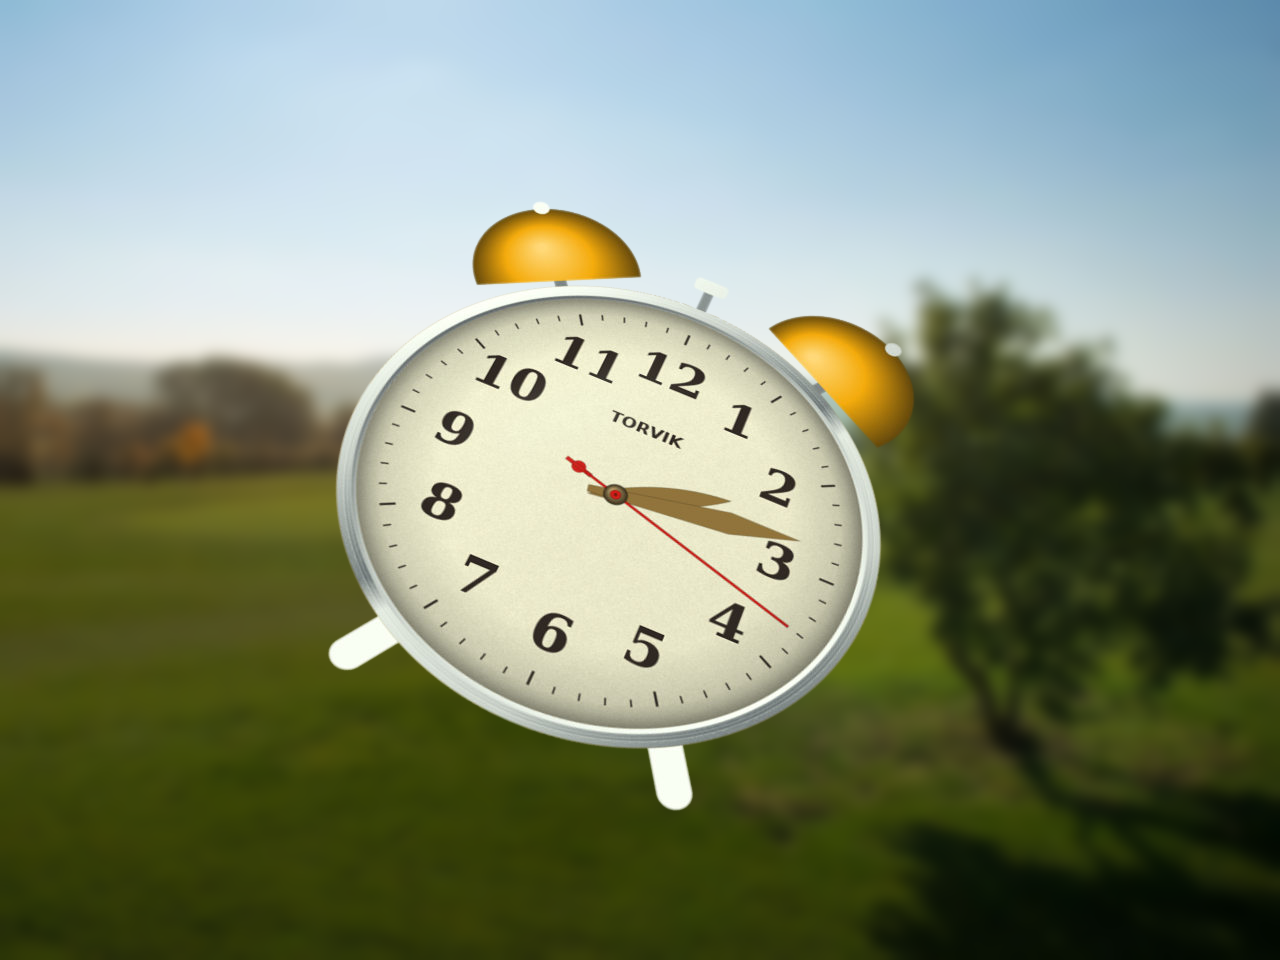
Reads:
2,13,18
